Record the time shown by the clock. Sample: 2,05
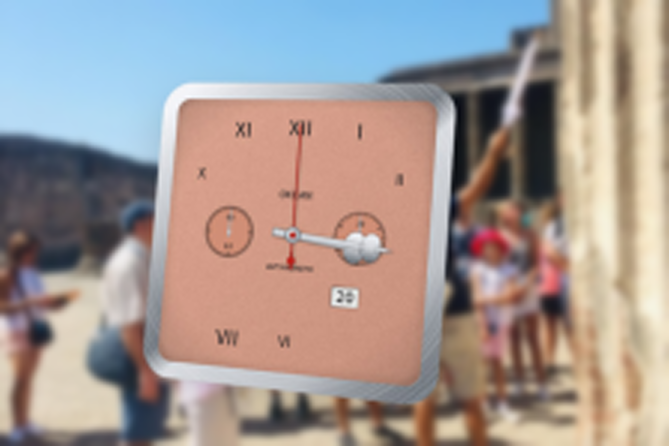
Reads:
3,16
